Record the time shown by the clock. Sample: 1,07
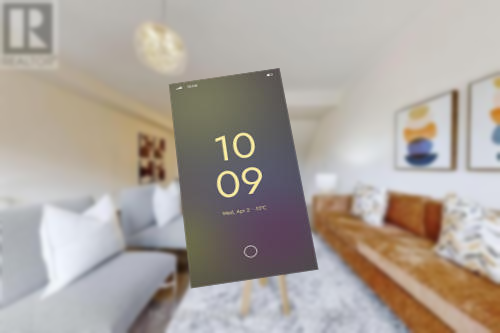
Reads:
10,09
